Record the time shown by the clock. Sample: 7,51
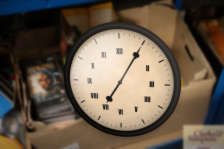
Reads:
7,05
